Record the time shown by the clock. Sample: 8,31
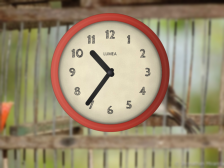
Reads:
10,36
